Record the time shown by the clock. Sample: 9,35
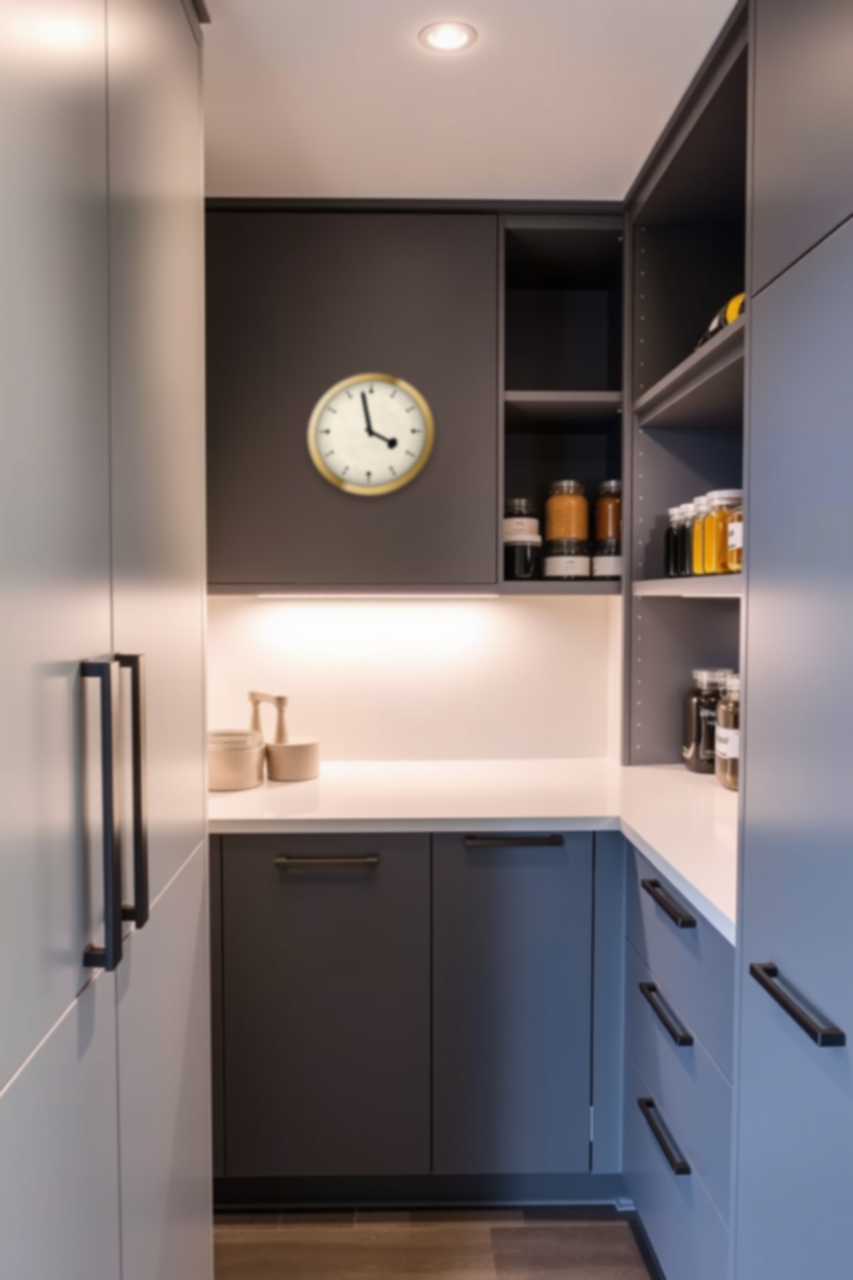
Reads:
3,58
